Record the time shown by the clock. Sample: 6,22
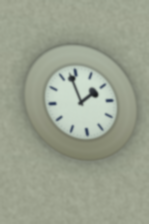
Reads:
1,58
